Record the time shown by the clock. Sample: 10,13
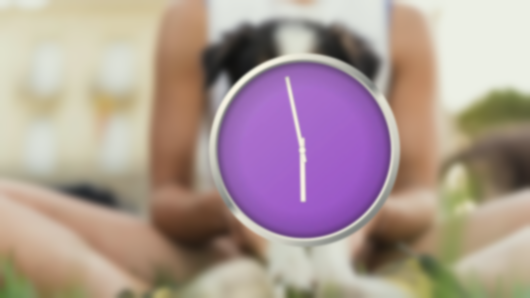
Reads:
5,58
